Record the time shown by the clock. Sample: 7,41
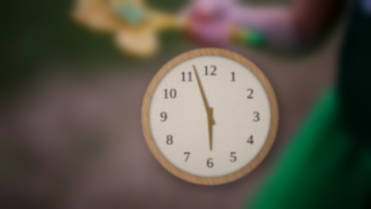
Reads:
5,57
